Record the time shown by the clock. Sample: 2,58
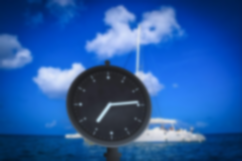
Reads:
7,14
